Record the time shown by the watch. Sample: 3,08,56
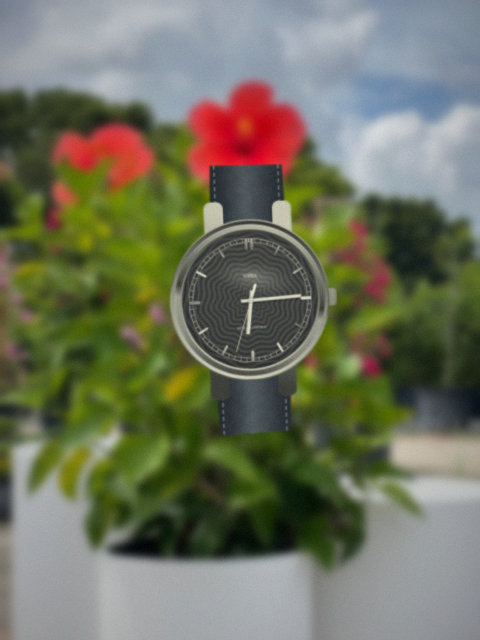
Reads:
6,14,33
